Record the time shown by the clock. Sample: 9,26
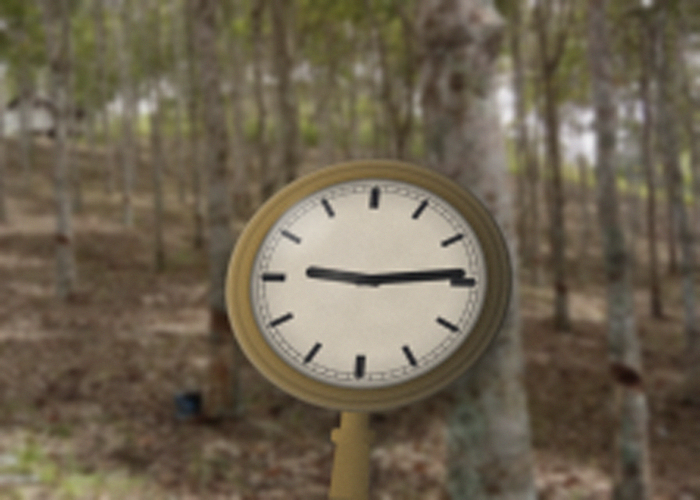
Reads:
9,14
